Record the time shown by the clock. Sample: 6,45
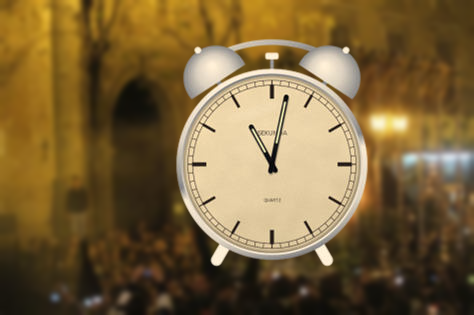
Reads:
11,02
